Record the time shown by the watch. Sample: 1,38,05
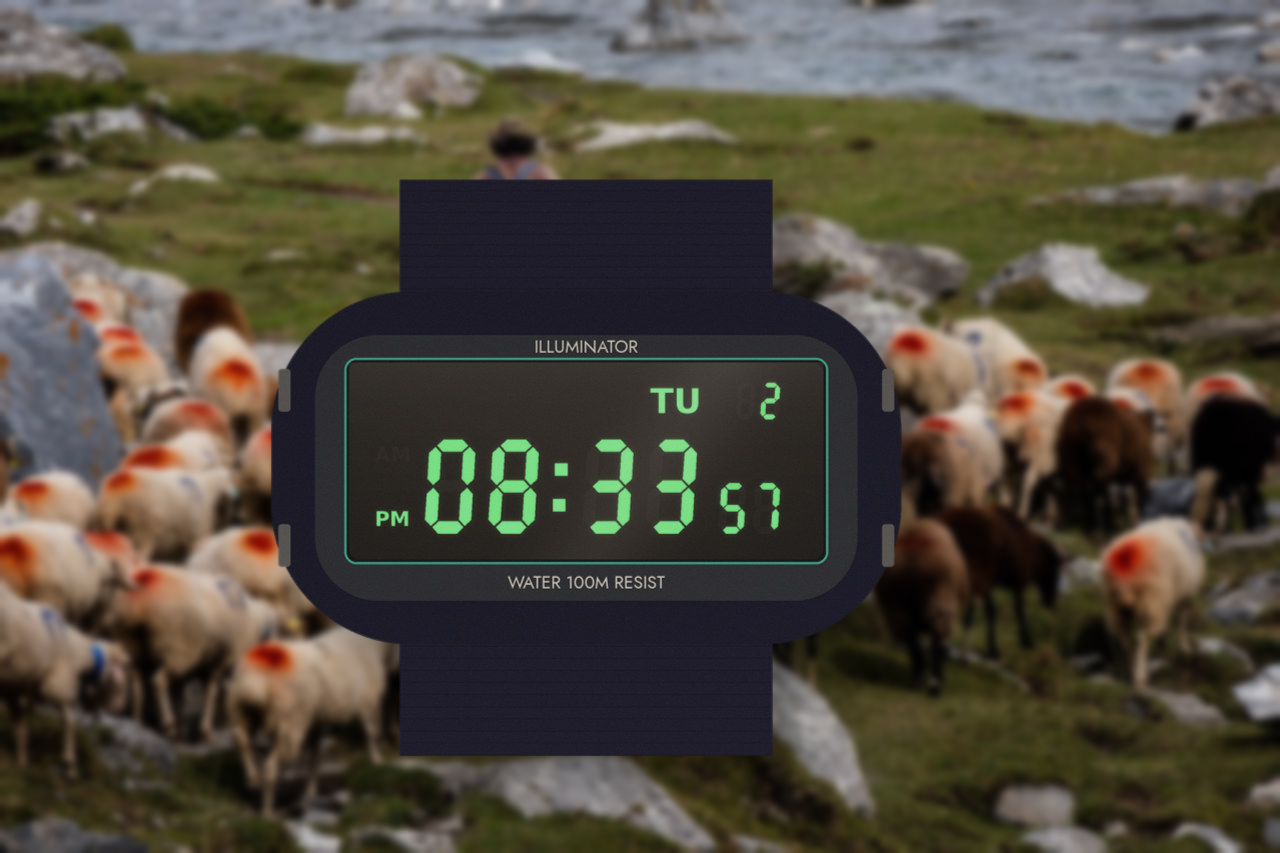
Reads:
8,33,57
